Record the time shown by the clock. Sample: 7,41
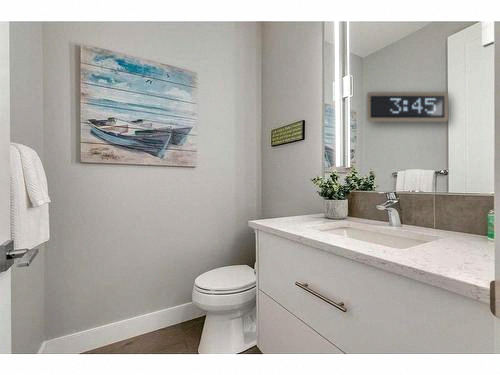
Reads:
3,45
